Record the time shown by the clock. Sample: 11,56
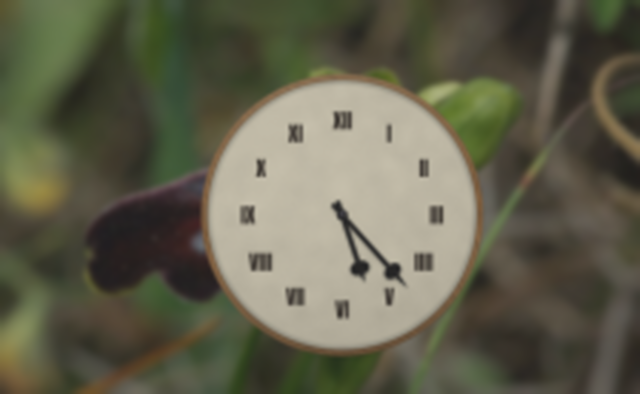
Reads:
5,23
